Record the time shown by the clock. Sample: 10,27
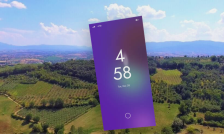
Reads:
4,58
